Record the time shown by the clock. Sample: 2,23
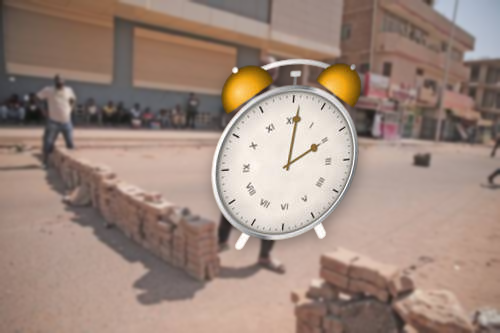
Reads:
2,01
